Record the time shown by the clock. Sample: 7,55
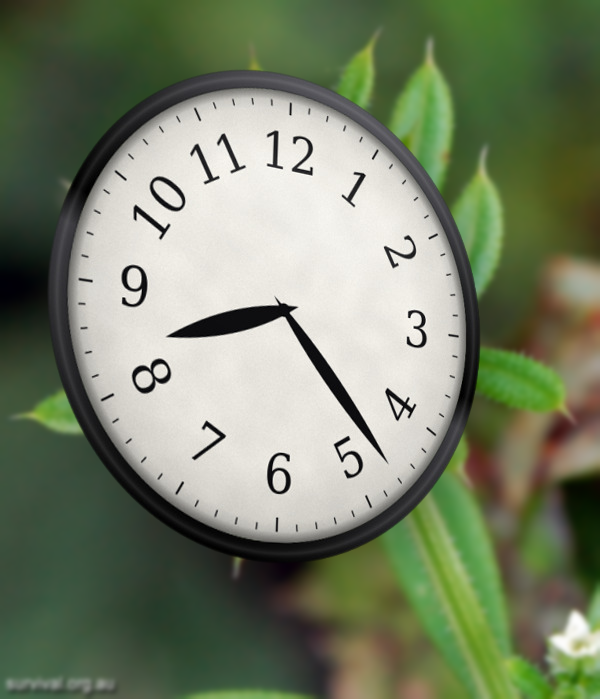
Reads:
8,23
